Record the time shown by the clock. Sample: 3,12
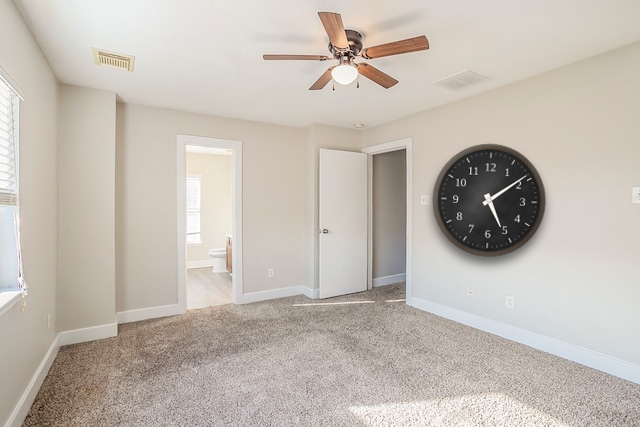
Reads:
5,09
